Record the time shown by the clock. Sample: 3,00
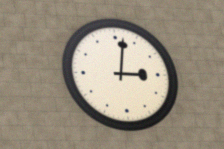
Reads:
3,02
